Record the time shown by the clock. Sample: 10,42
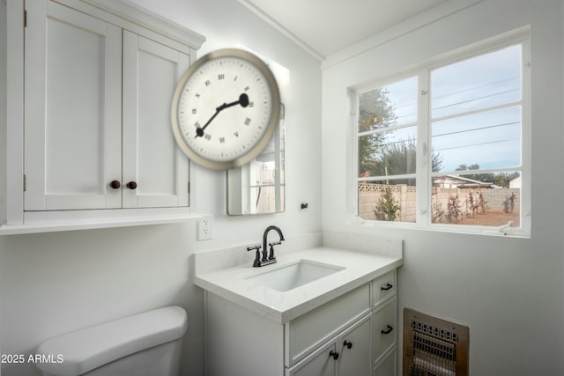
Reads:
2,38
